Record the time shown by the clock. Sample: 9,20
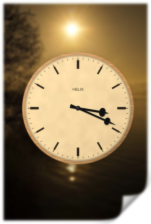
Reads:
3,19
